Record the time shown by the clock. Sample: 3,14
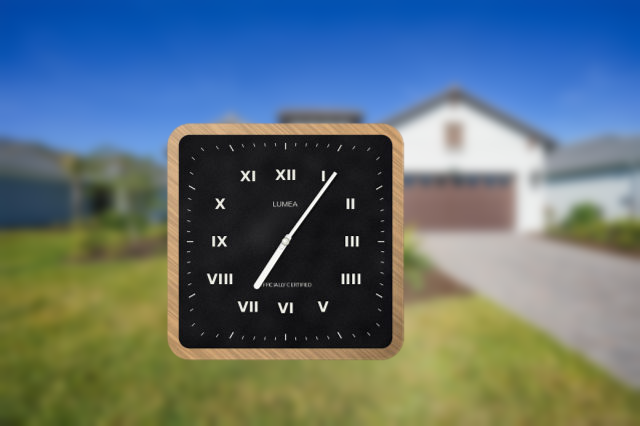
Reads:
7,06
